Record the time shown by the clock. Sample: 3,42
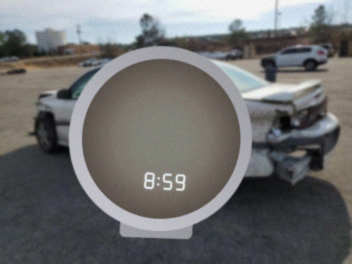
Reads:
8,59
